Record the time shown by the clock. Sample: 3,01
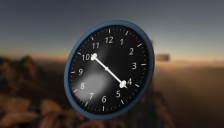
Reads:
10,22
